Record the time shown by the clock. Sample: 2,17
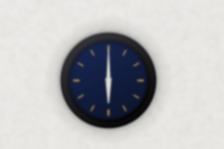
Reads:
6,00
